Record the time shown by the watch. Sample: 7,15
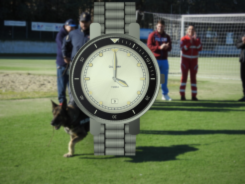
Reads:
4,00
